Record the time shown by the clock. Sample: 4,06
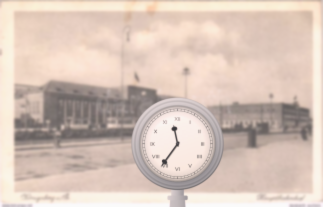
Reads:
11,36
